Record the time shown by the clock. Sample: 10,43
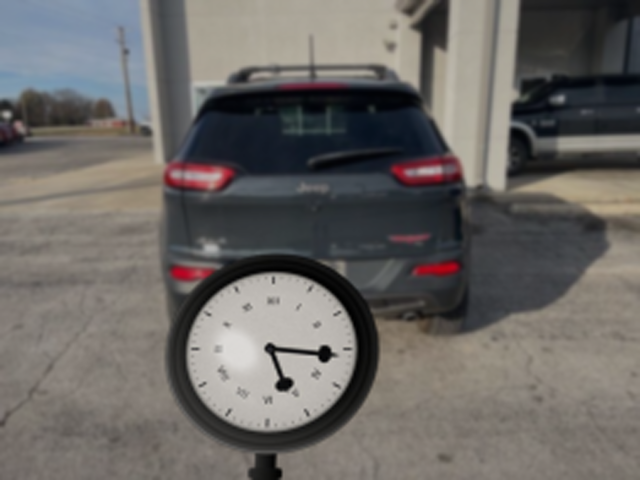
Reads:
5,16
